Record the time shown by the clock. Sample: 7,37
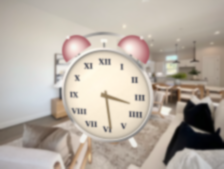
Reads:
3,29
